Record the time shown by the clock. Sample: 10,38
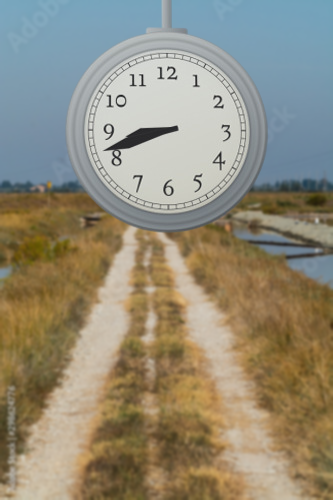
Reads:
8,42
